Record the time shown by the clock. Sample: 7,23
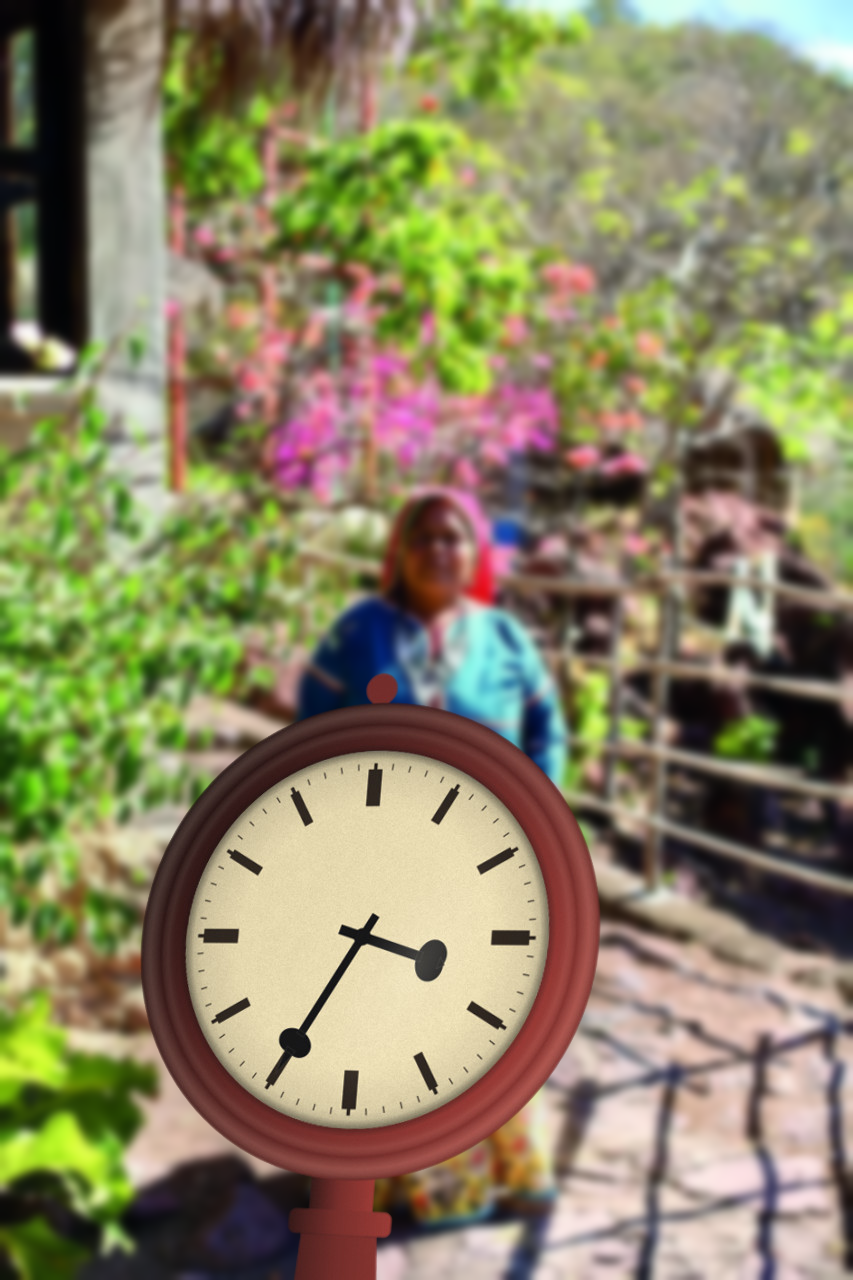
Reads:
3,35
